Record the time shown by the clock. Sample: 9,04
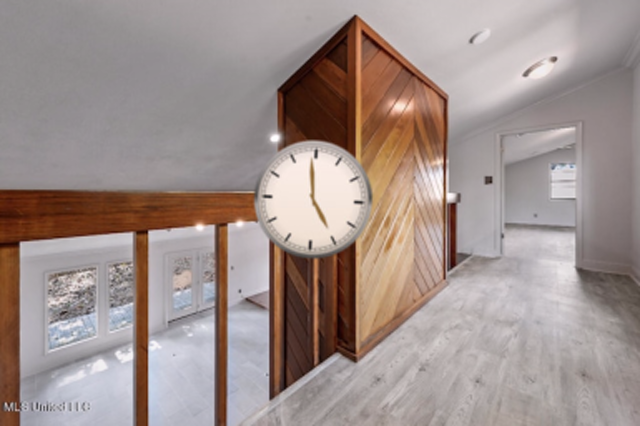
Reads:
4,59
